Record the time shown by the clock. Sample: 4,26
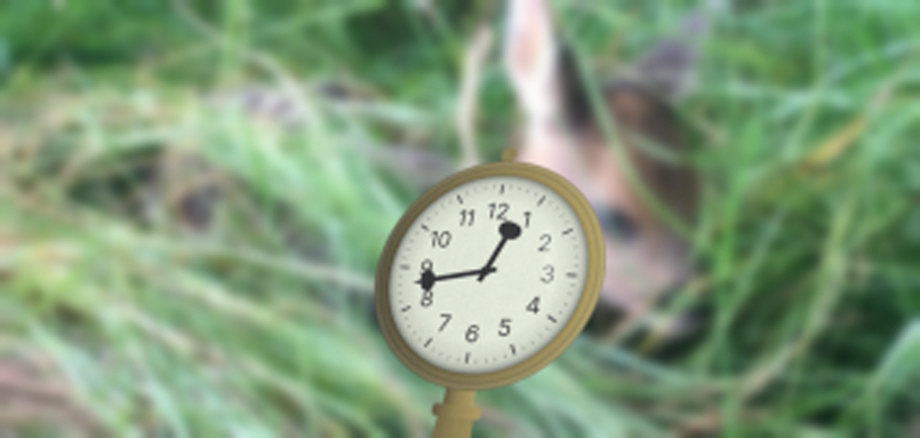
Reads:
12,43
